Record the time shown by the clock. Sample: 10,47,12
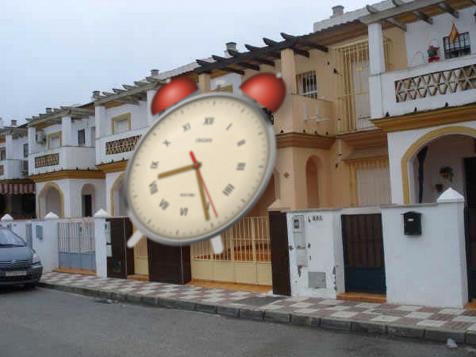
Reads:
8,25,24
